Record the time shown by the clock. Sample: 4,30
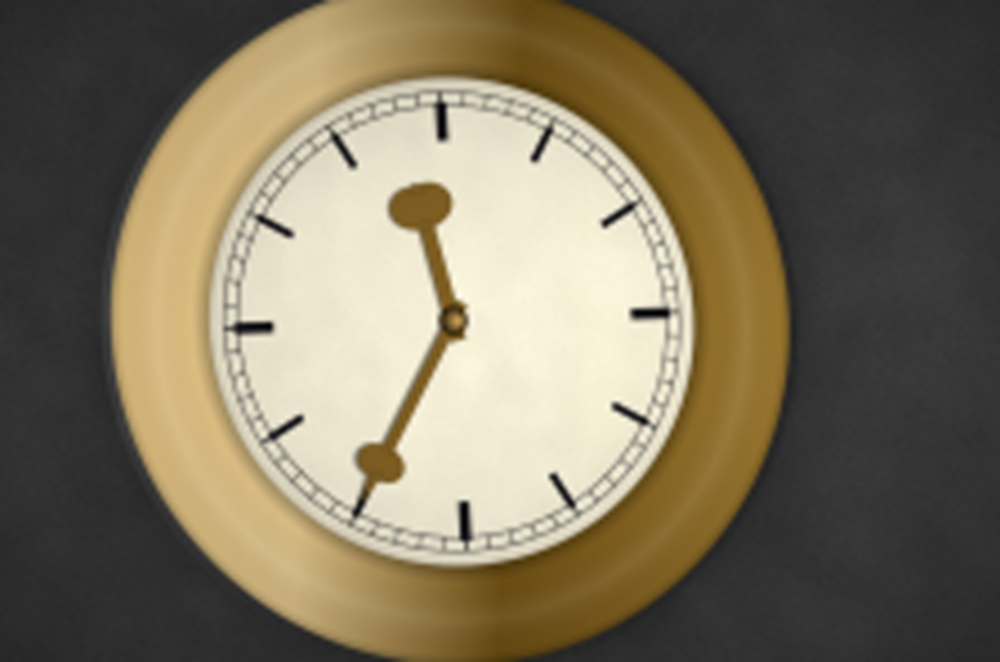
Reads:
11,35
